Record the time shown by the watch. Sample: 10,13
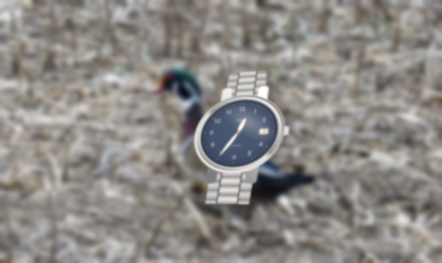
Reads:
12,35
